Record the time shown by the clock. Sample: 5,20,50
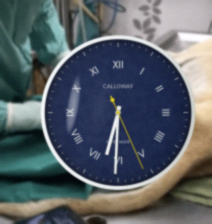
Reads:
6,30,26
